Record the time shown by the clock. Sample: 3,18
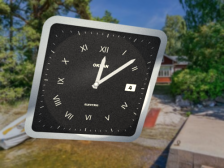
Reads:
12,08
